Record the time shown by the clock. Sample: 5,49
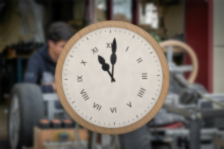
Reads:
11,01
